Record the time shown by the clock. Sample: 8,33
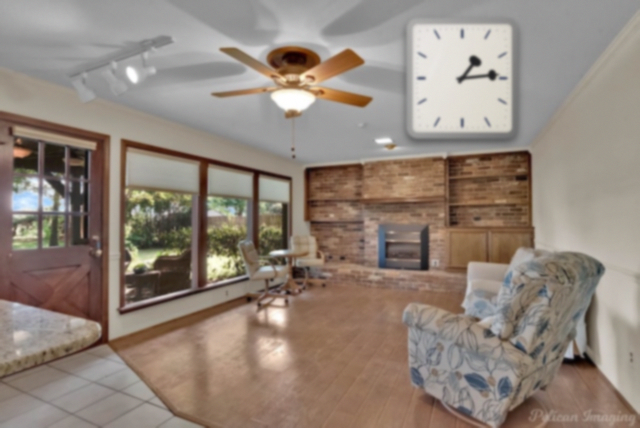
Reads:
1,14
